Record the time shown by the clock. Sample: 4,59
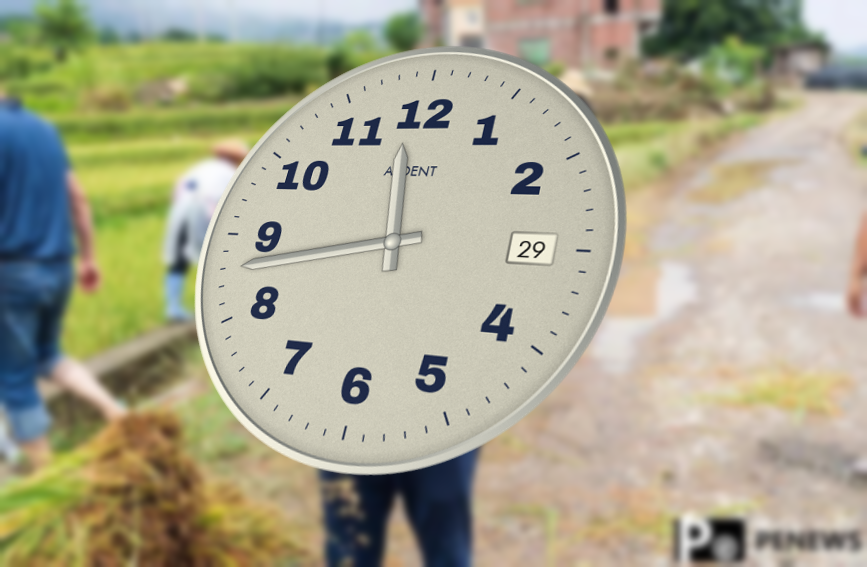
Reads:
11,43
